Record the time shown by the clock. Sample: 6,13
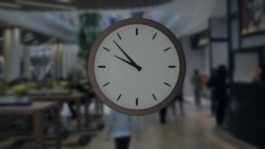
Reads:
9,53
